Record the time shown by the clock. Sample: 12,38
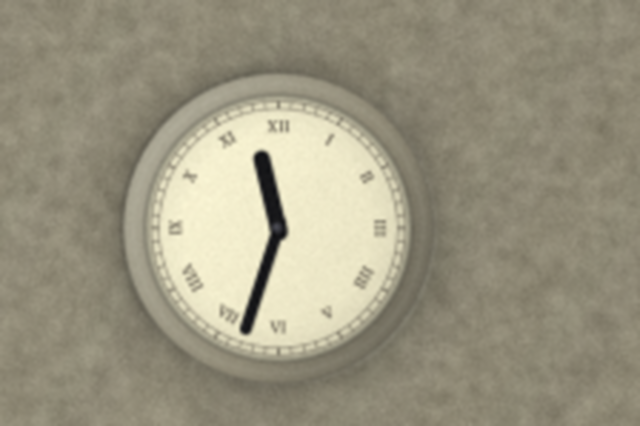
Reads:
11,33
